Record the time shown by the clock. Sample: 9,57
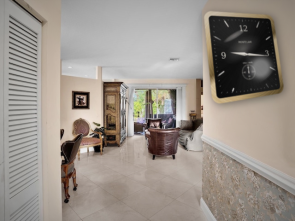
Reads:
9,16
